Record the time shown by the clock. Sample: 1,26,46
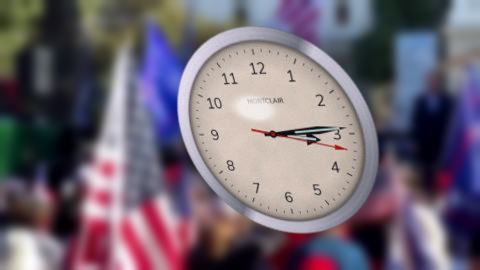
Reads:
3,14,17
